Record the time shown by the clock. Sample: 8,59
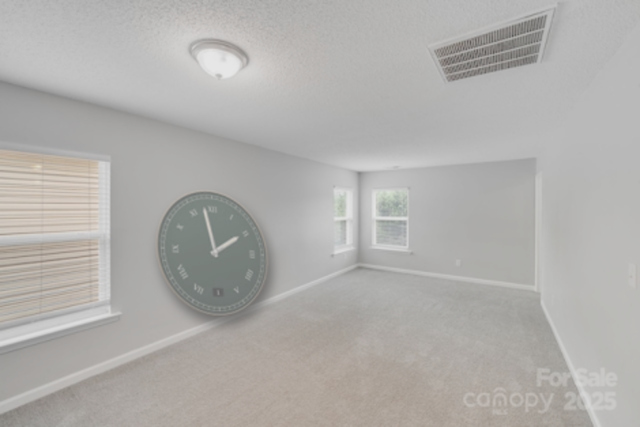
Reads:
1,58
